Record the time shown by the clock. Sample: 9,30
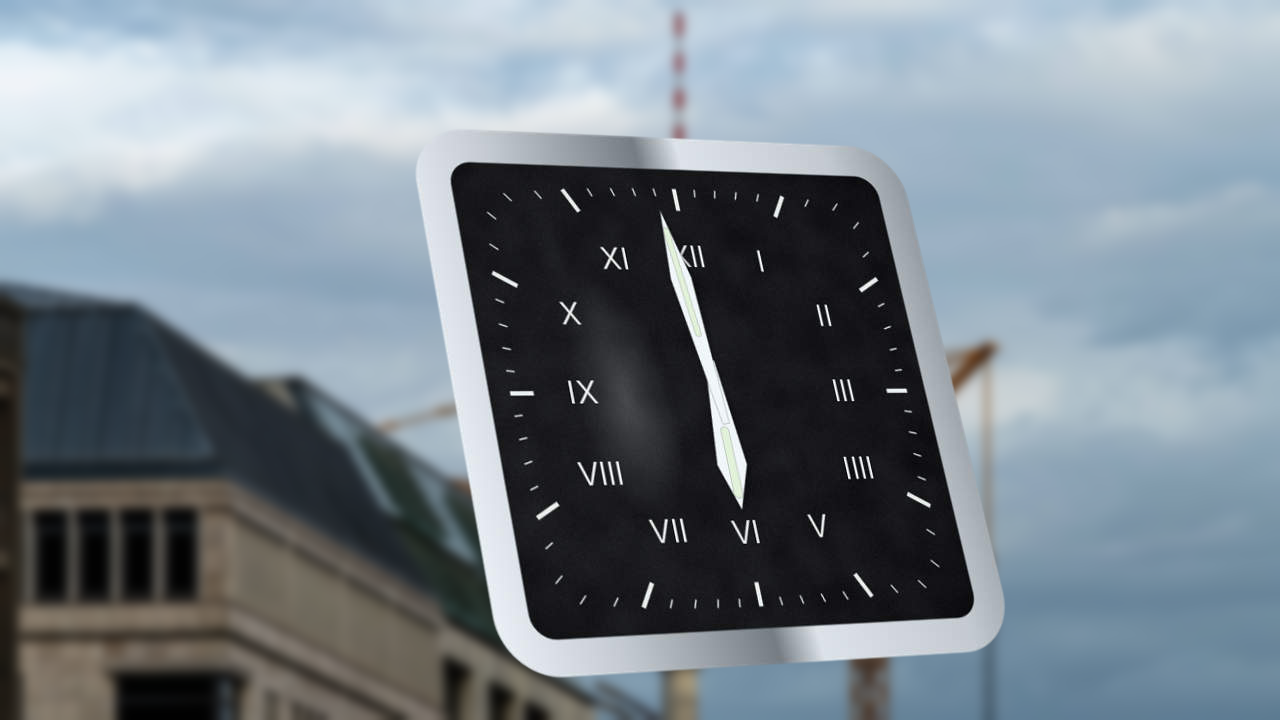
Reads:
5,59
